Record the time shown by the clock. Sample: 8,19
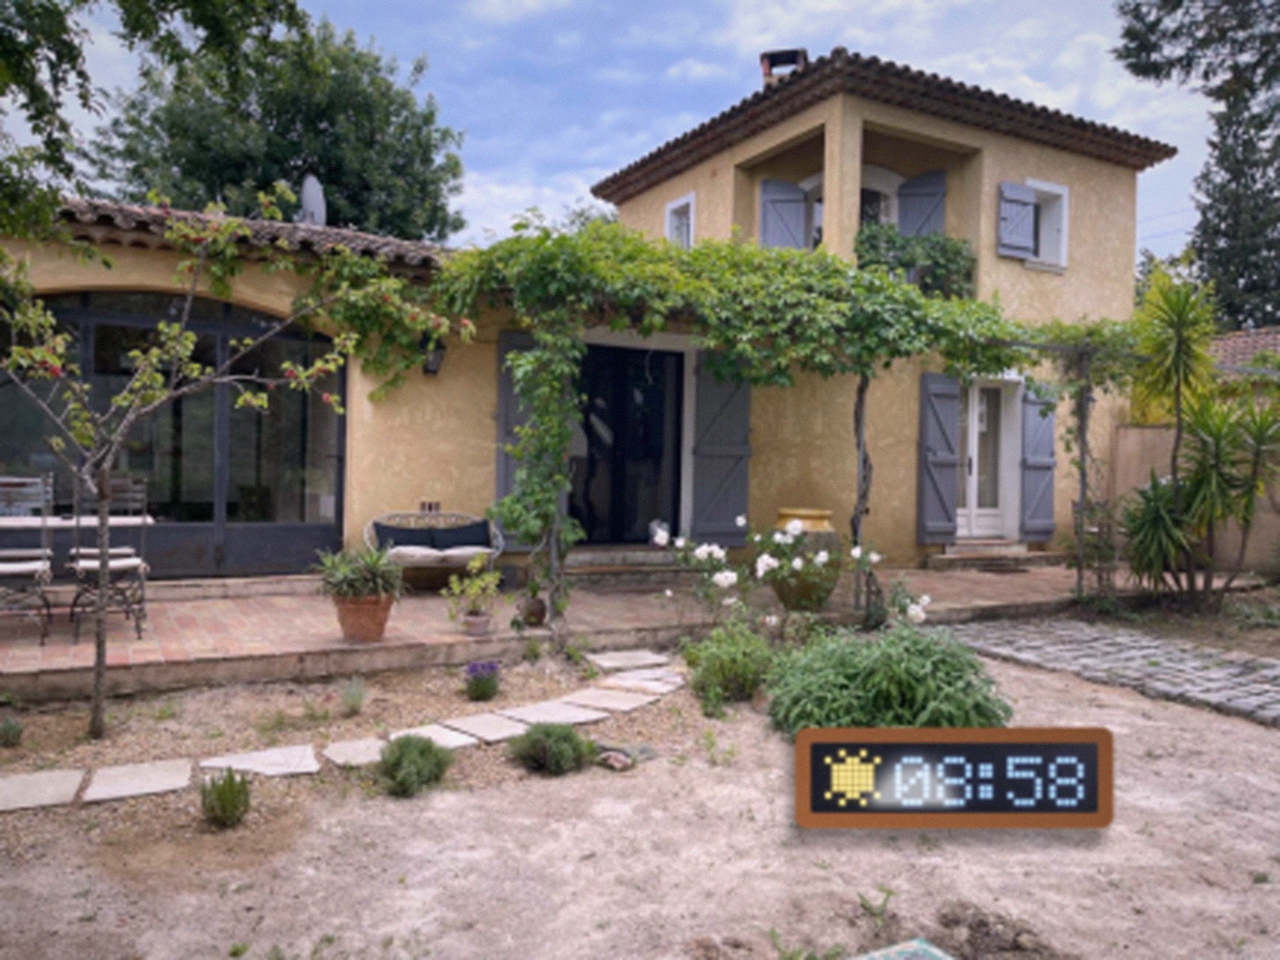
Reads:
8,58
